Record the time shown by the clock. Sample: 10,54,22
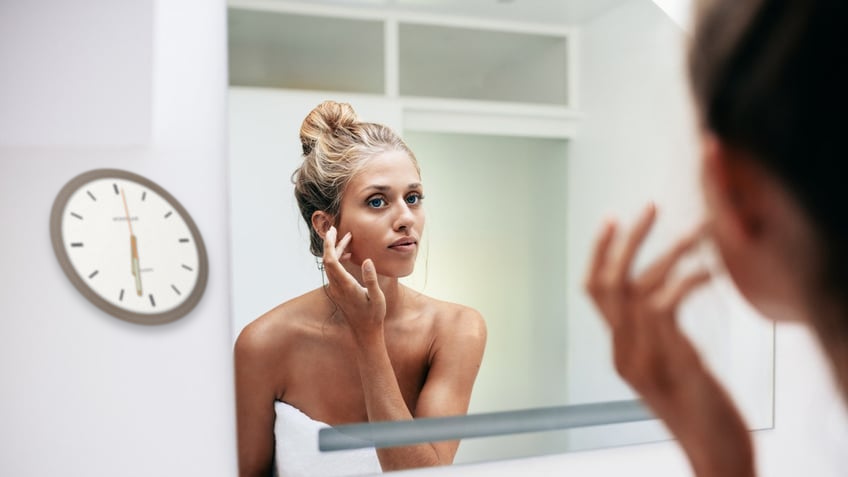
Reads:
6,32,01
